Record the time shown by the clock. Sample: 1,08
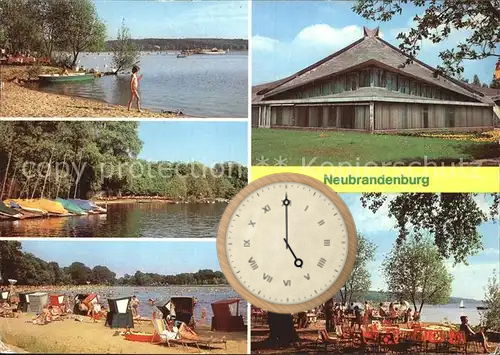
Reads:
5,00
